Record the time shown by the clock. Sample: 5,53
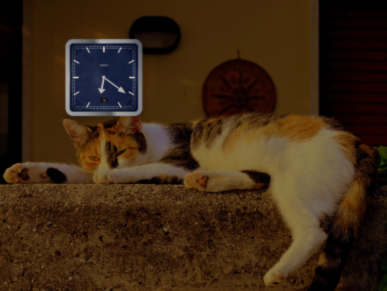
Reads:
6,21
